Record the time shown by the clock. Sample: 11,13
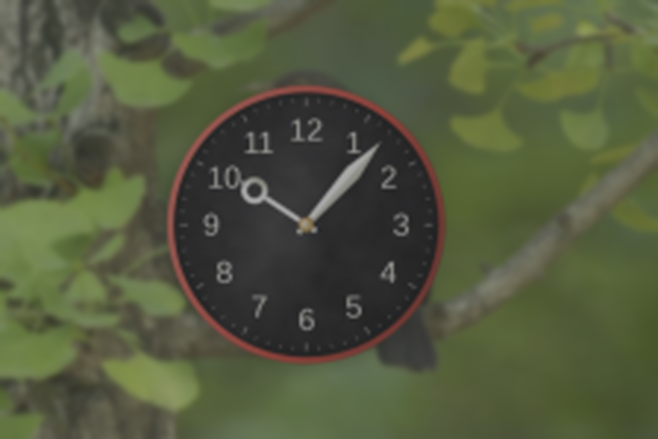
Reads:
10,07
